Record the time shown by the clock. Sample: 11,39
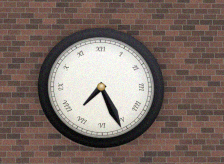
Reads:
7,26
